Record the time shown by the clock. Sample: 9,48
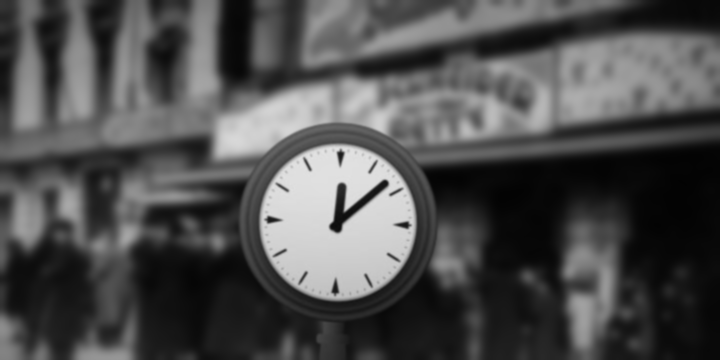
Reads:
12,08
